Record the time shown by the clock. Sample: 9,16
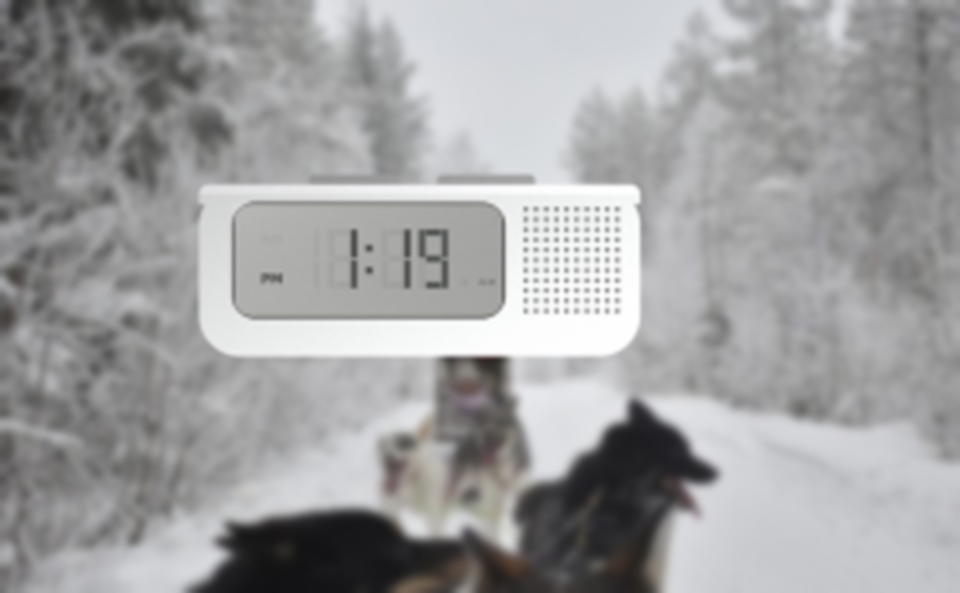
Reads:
1,19
